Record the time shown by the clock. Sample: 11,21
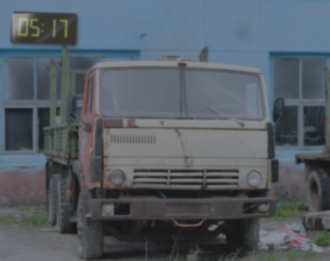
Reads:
5,17
